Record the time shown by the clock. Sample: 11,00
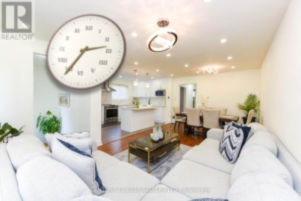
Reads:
2,35
